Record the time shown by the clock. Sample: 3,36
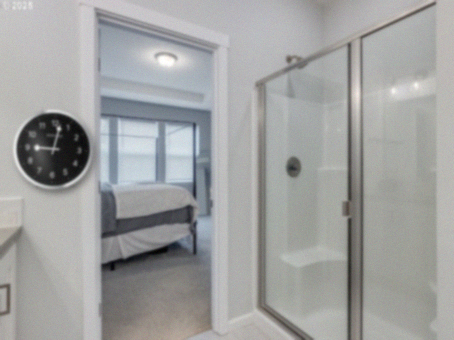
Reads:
9,02
